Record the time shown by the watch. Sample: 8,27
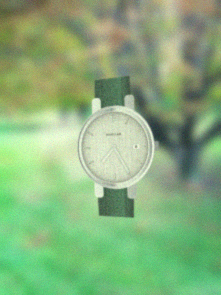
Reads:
7,25
